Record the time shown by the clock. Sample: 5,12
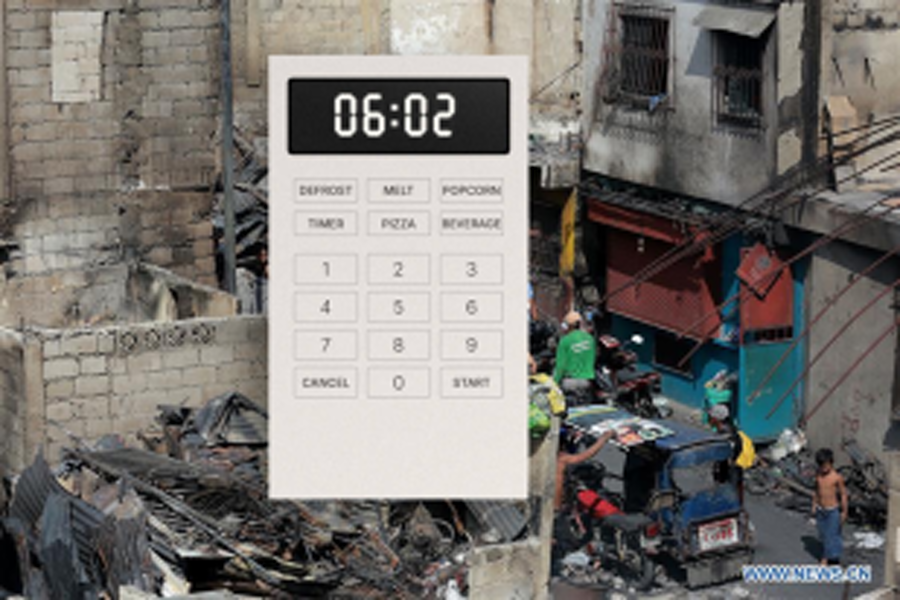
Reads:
6,02
